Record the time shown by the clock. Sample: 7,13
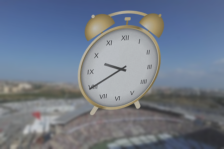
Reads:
9,40
